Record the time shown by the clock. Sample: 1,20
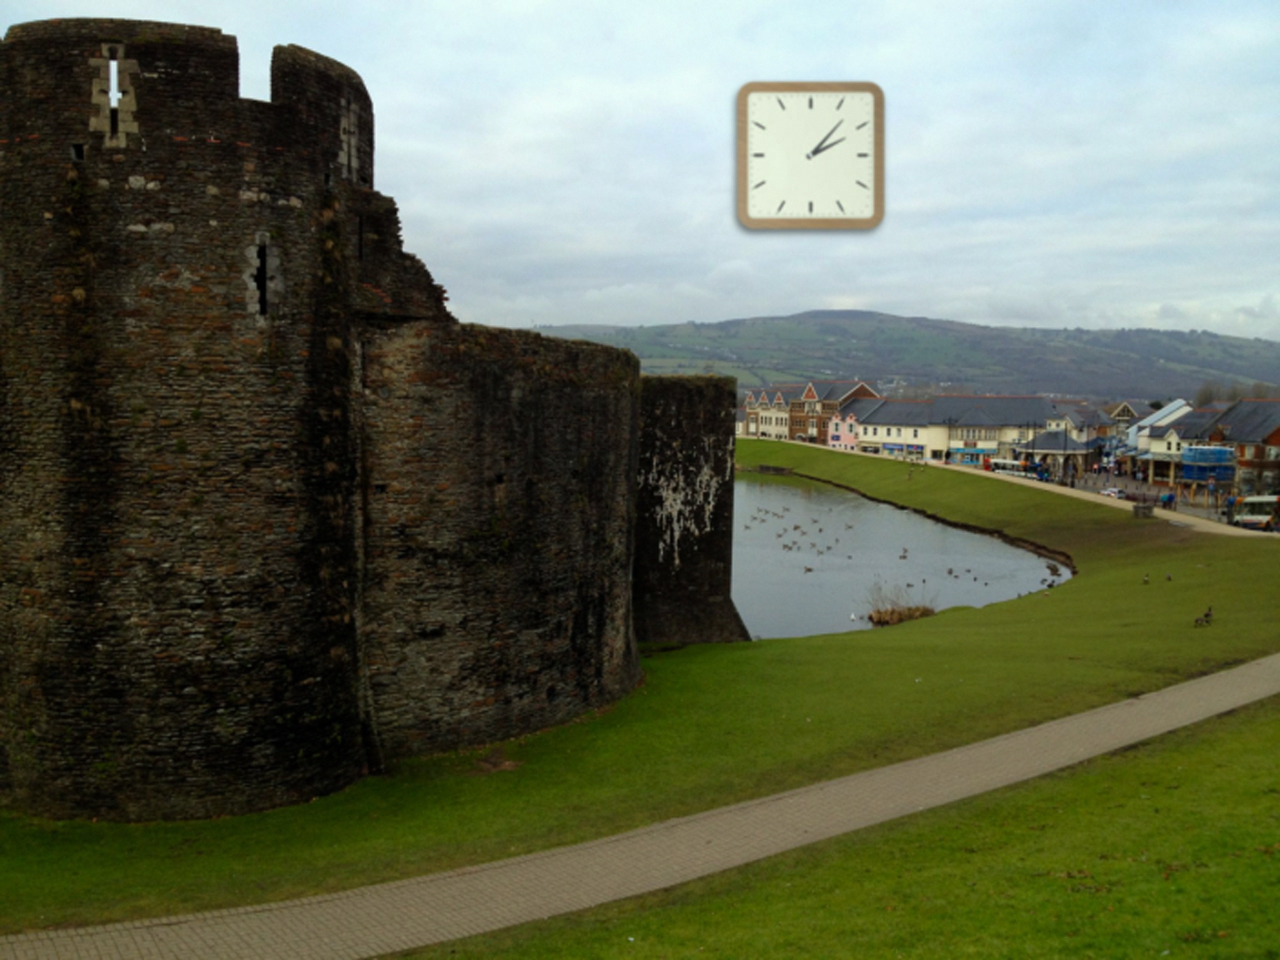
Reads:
2,07
